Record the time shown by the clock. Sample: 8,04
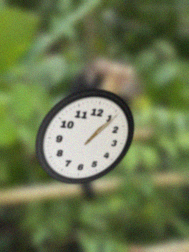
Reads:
1,06
